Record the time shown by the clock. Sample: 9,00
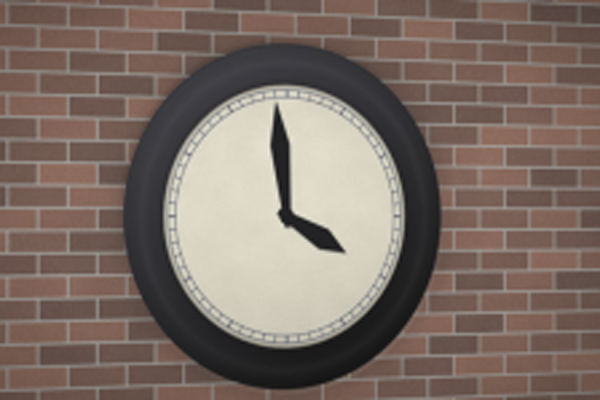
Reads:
3,59
